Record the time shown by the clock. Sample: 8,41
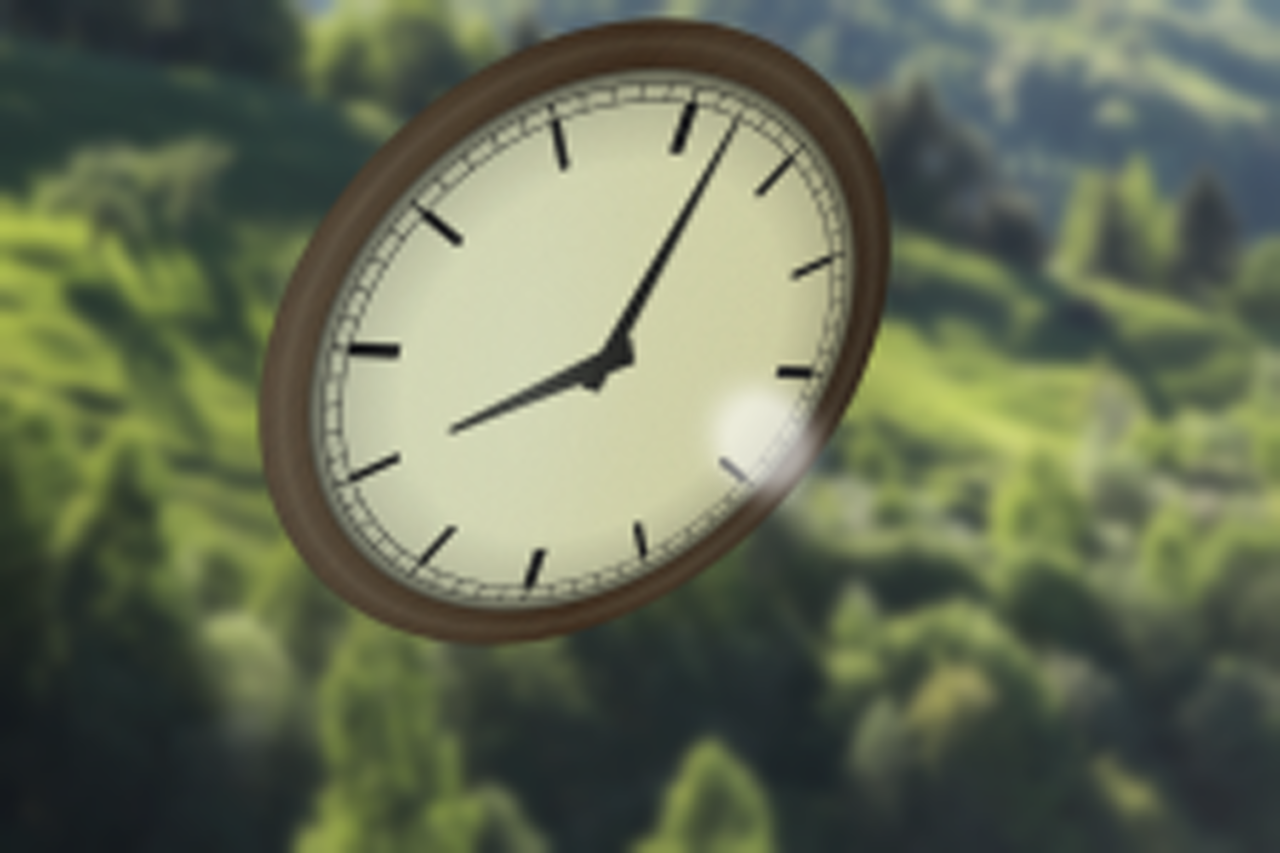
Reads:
8,02
